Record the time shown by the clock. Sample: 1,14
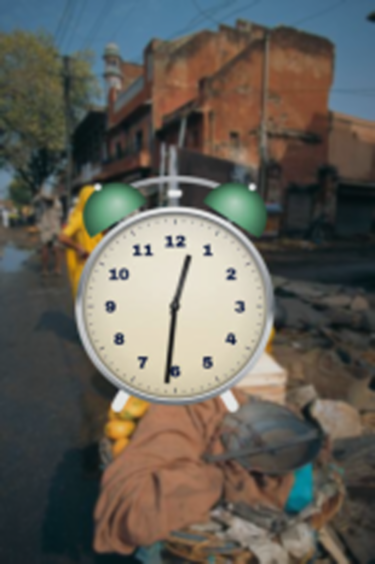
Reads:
12,31
